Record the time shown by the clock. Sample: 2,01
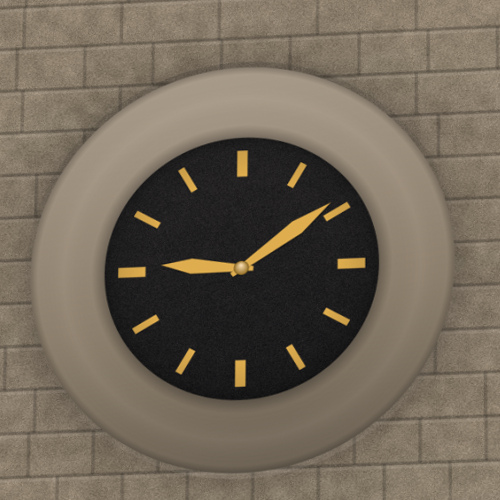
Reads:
9,09
